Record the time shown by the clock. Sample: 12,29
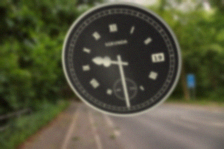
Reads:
9,30
